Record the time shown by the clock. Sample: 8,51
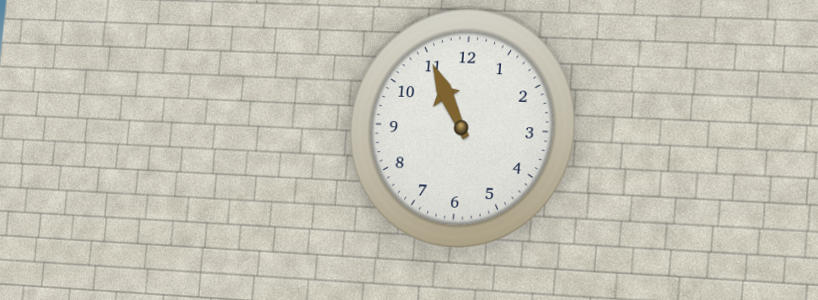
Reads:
10,55
